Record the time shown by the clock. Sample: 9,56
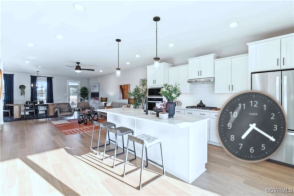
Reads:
7,20
